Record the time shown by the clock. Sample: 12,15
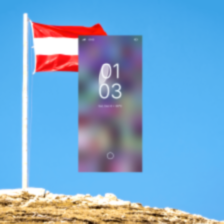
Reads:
1,03
